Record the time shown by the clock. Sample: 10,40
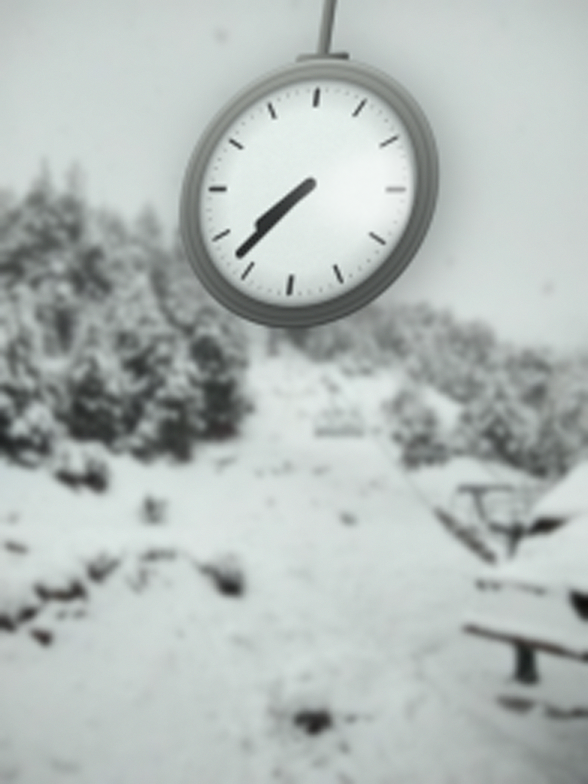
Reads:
7,37
